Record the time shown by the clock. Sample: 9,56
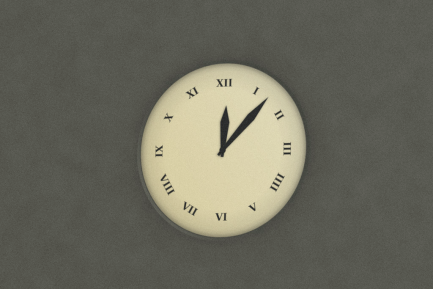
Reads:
12,07
